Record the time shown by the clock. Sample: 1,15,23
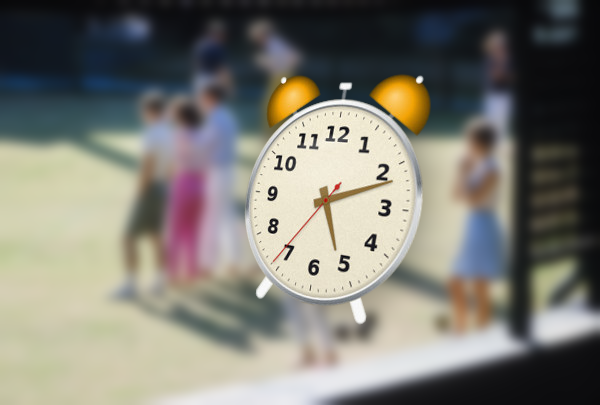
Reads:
5,11,36
